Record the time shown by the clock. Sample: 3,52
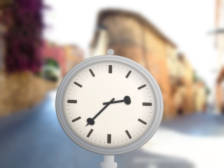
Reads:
2,37
